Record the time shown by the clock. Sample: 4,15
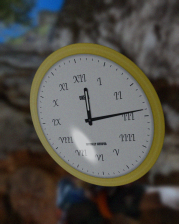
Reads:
12,14
